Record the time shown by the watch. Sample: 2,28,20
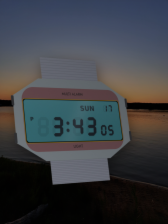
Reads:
3,43,05
